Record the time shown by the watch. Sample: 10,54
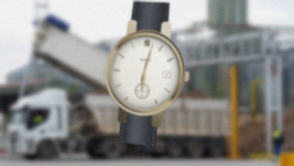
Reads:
6,02
